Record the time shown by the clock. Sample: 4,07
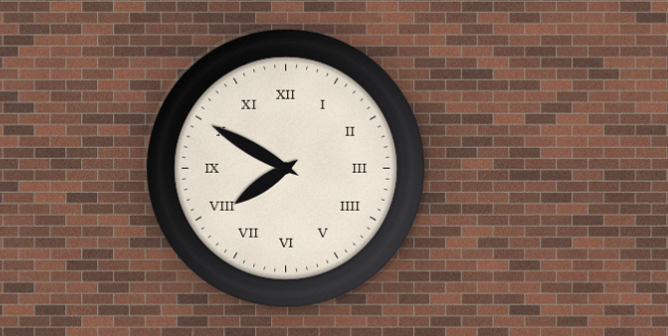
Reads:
7,50
